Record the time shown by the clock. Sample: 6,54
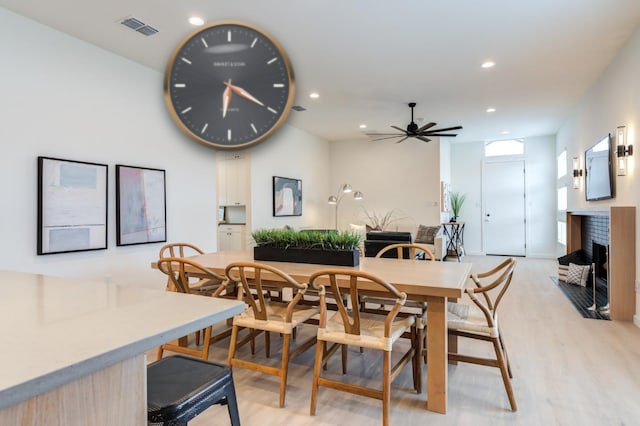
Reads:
6,20
